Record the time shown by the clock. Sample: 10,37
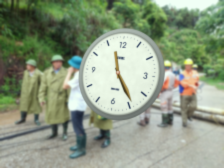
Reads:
11,24
